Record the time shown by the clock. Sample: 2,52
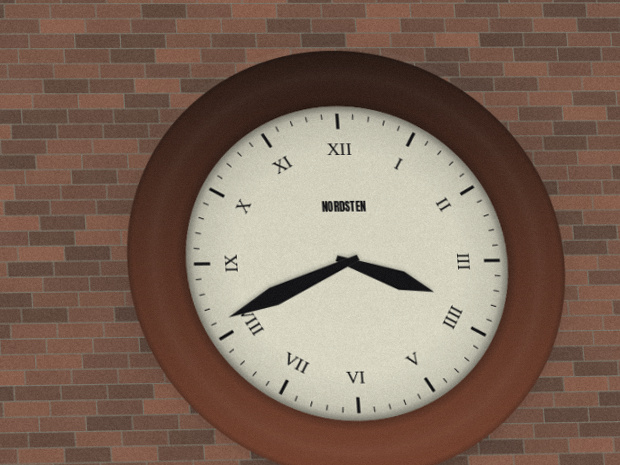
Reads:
3,41
